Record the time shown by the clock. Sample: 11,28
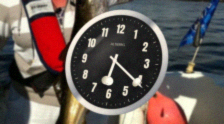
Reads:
6,21
